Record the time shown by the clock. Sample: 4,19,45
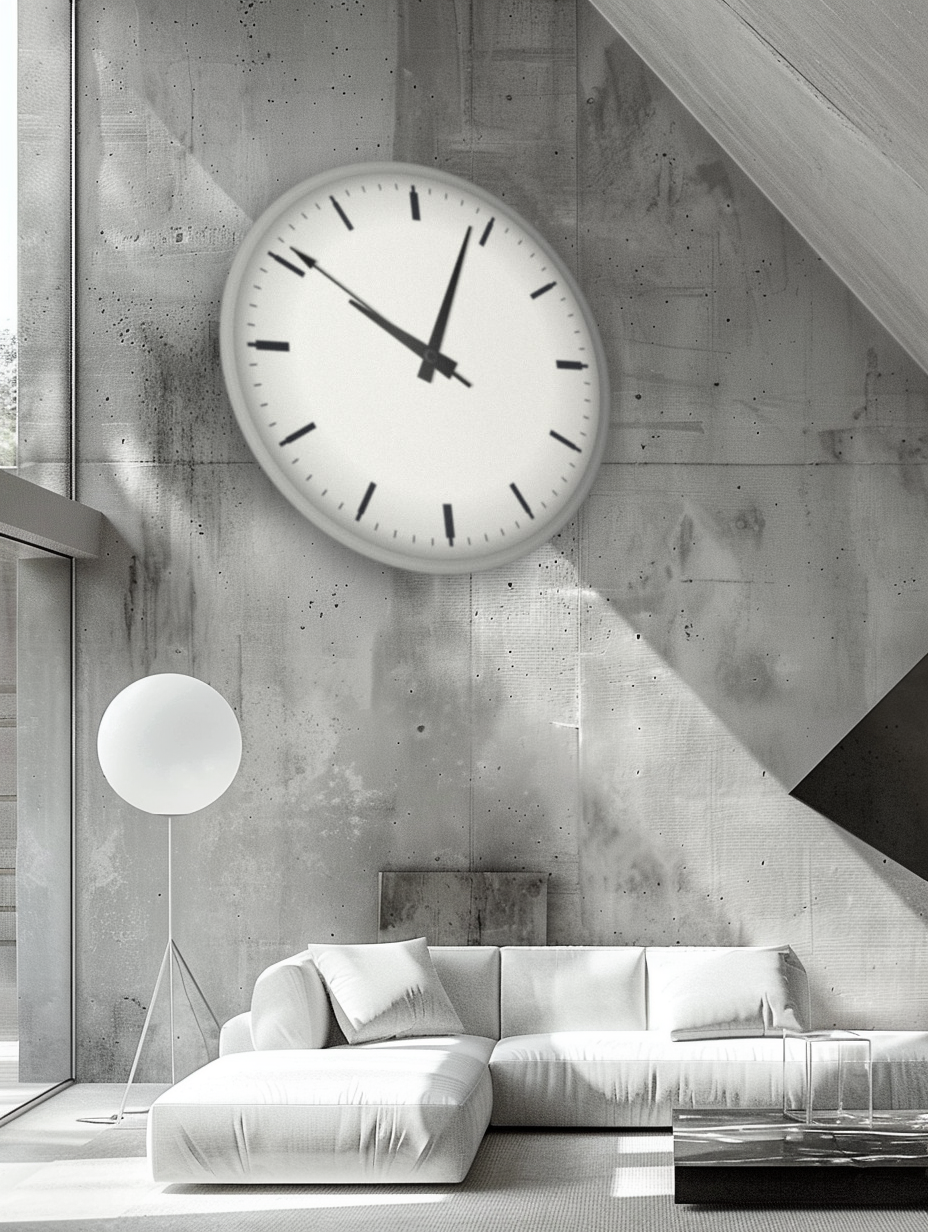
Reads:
10,03,51
